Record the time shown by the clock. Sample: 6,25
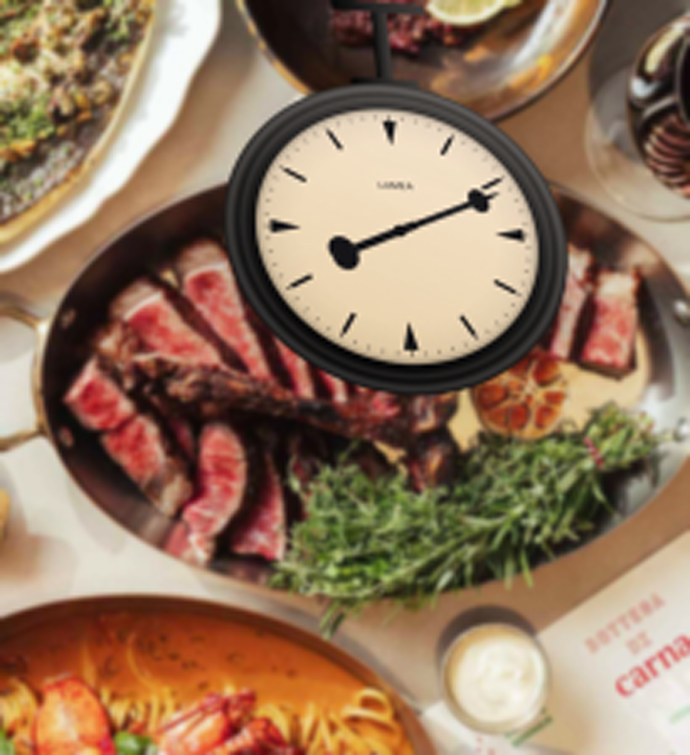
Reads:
8,11
